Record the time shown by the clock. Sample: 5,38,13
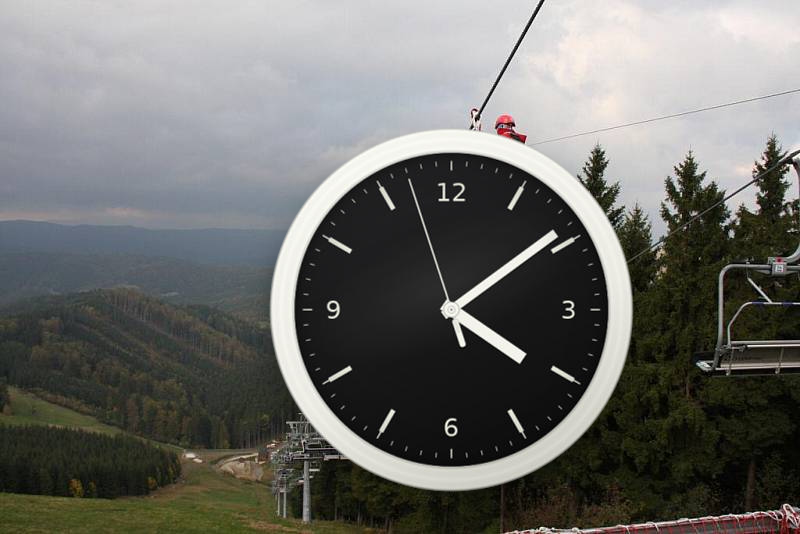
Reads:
4,08,57
